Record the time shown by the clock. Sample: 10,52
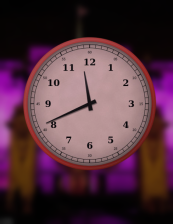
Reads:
11,41
